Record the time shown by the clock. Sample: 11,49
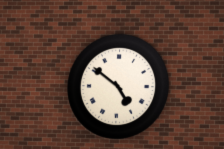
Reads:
4,51
